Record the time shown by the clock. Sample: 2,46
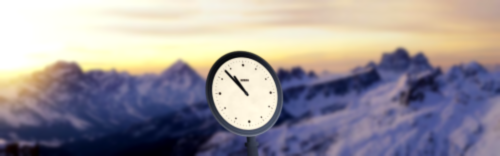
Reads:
10,53
